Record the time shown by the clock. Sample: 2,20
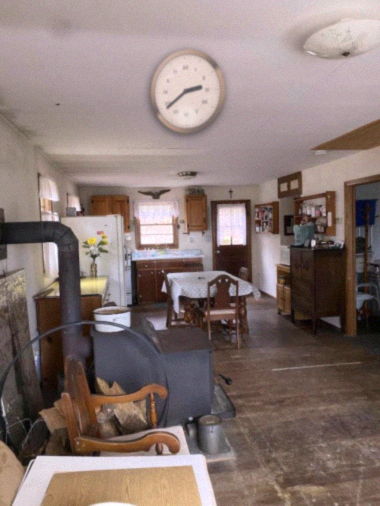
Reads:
2,39
